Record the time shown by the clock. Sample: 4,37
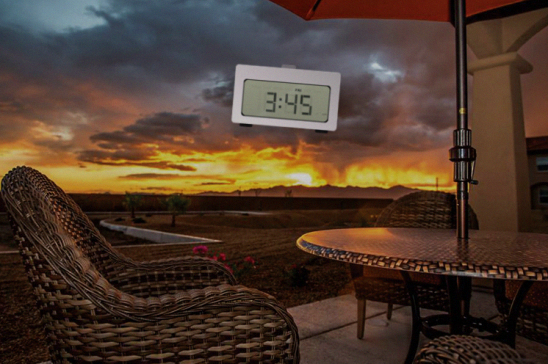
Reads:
3,45
